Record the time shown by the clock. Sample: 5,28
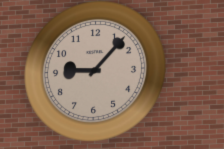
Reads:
9,07
